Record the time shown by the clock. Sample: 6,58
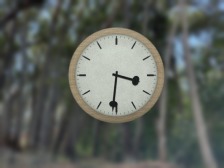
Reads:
3,31
